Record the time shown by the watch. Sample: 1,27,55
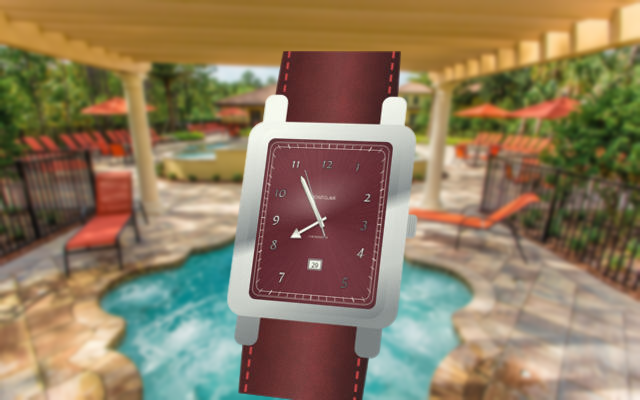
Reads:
7,54,56
